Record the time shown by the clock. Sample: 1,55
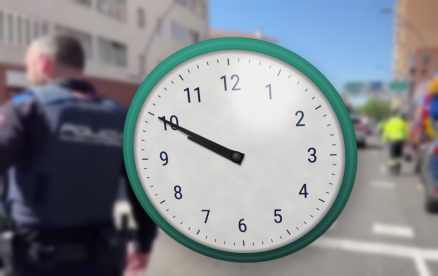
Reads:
9,50
